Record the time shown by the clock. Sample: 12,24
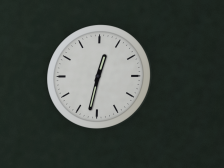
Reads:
12,32
